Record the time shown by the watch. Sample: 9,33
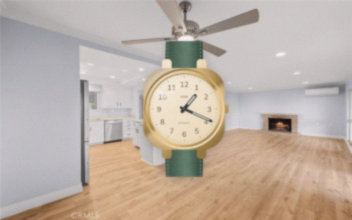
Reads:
1,19
